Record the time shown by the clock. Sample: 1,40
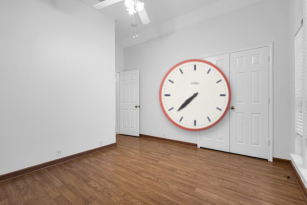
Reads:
7,38
